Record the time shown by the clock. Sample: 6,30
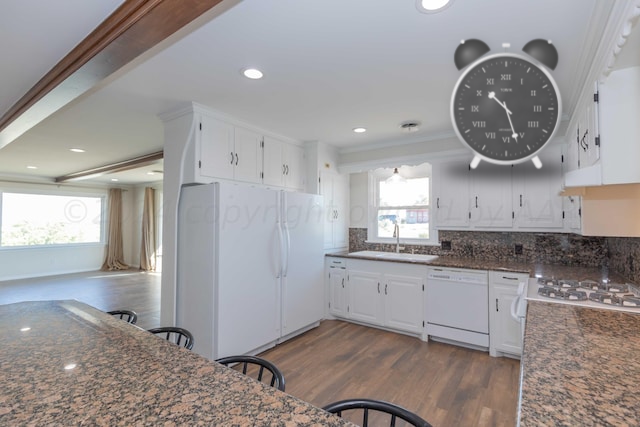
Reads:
10,27
